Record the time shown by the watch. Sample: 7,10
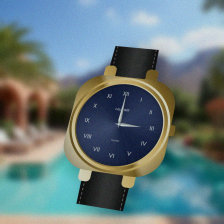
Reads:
3,00
